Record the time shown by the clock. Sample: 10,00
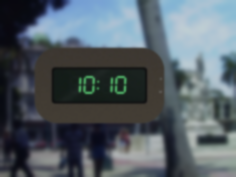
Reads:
10,10
